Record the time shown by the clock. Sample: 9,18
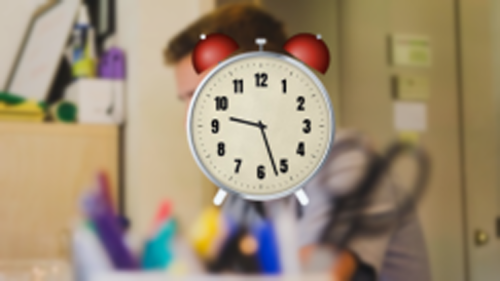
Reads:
9,27
